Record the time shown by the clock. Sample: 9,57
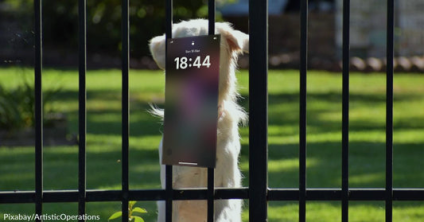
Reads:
18,44
